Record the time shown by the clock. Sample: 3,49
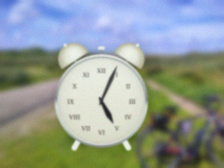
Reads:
5,04
